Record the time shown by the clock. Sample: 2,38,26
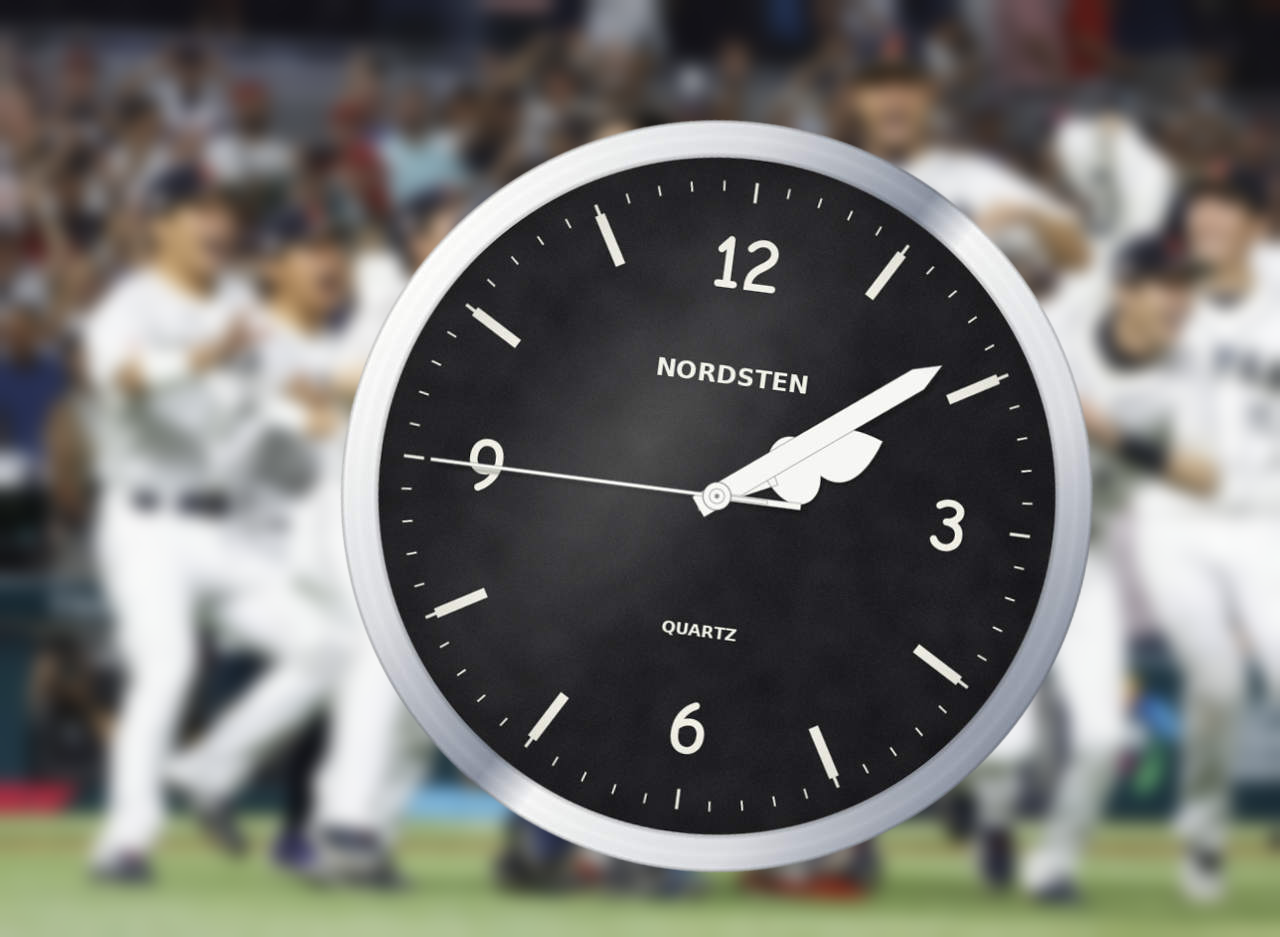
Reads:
2,08,45
